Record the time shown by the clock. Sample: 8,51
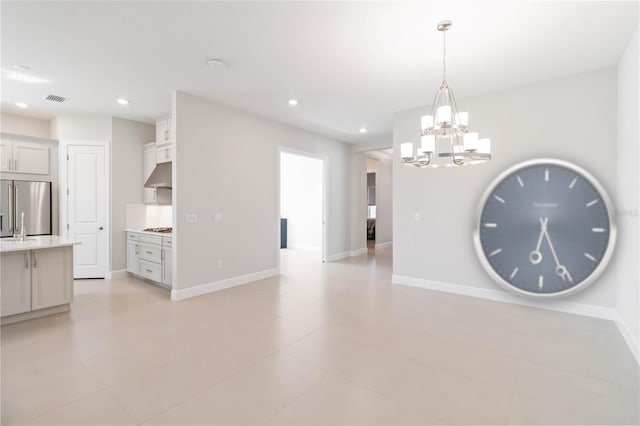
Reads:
6,26
